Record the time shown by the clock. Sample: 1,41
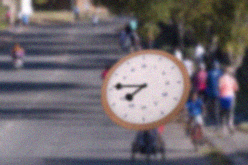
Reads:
7,46
